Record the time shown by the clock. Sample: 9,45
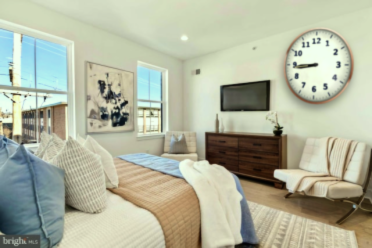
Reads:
8,44
